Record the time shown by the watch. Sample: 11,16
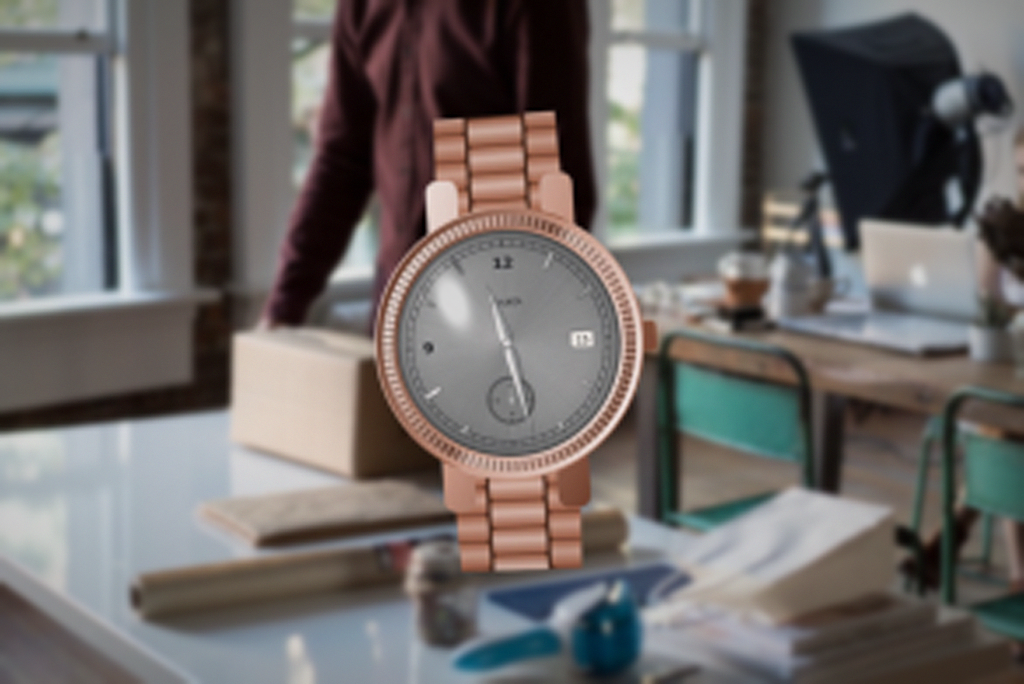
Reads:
11,28
